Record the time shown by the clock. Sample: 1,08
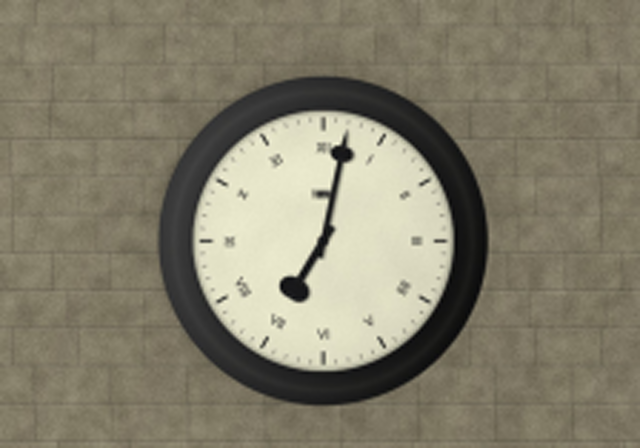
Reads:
7,02
